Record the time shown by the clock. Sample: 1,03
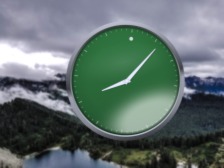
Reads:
8,06
